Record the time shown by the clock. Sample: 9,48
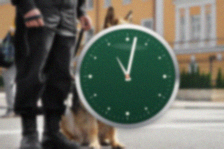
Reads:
11,02
